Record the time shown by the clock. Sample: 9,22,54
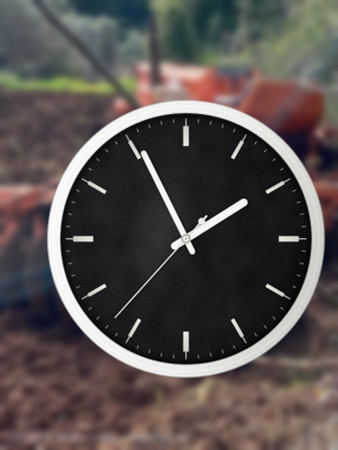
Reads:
1,55,37
